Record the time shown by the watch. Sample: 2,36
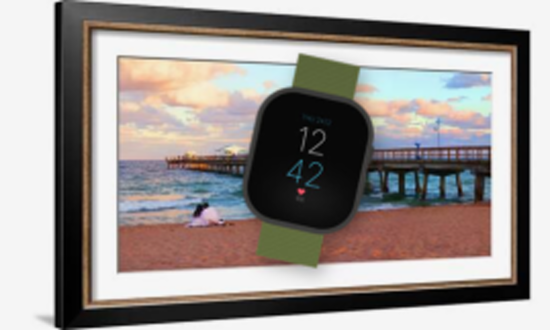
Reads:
12,42
